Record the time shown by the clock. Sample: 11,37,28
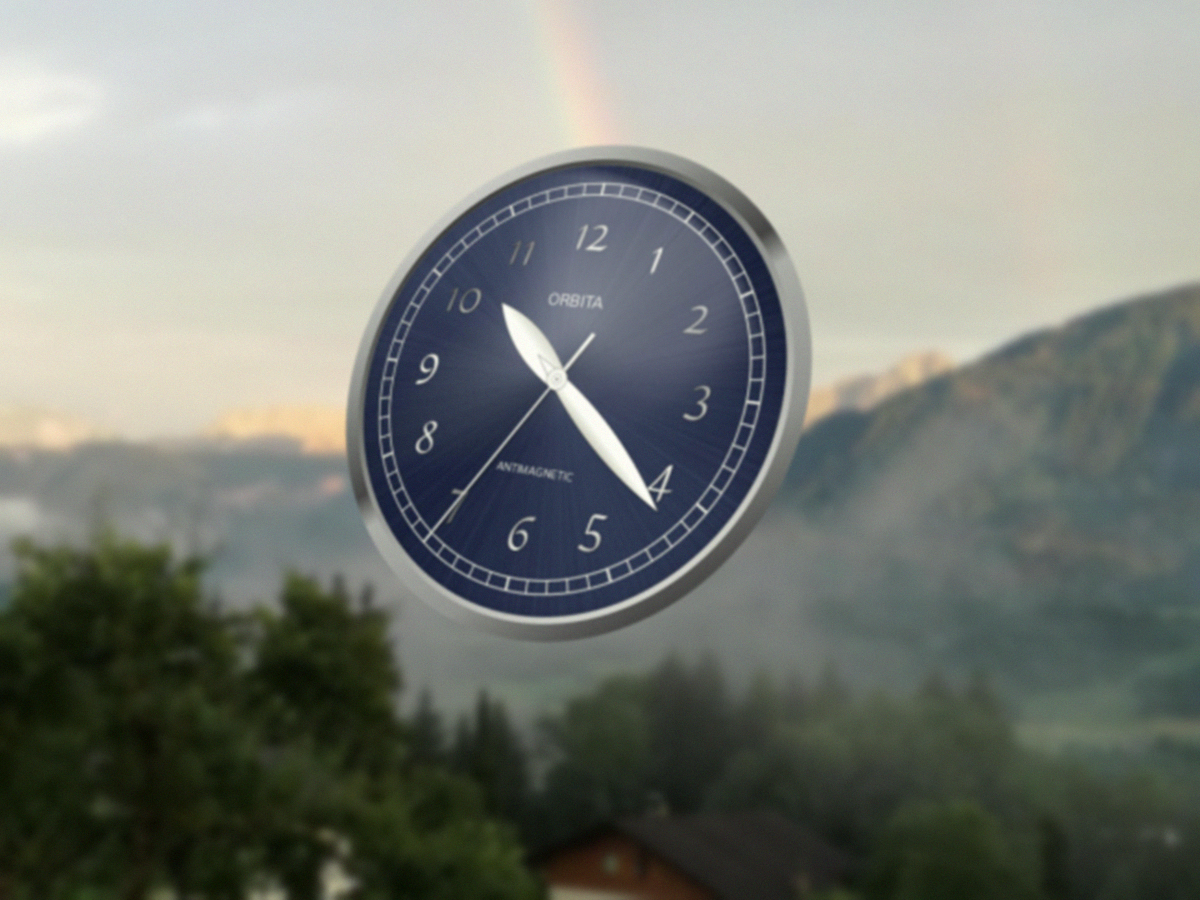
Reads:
10,21,35
